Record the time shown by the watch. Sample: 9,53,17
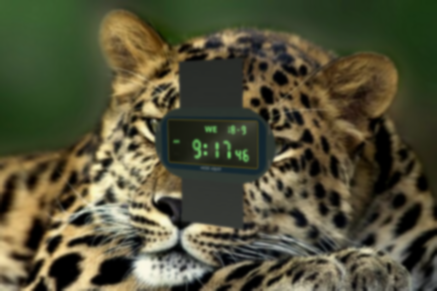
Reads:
9,17,46
